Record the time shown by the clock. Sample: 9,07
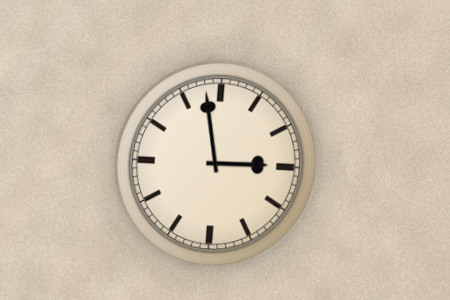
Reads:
2,58
